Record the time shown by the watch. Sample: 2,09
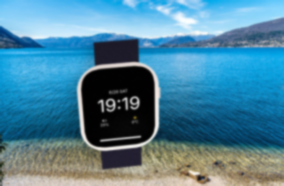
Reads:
19,19
